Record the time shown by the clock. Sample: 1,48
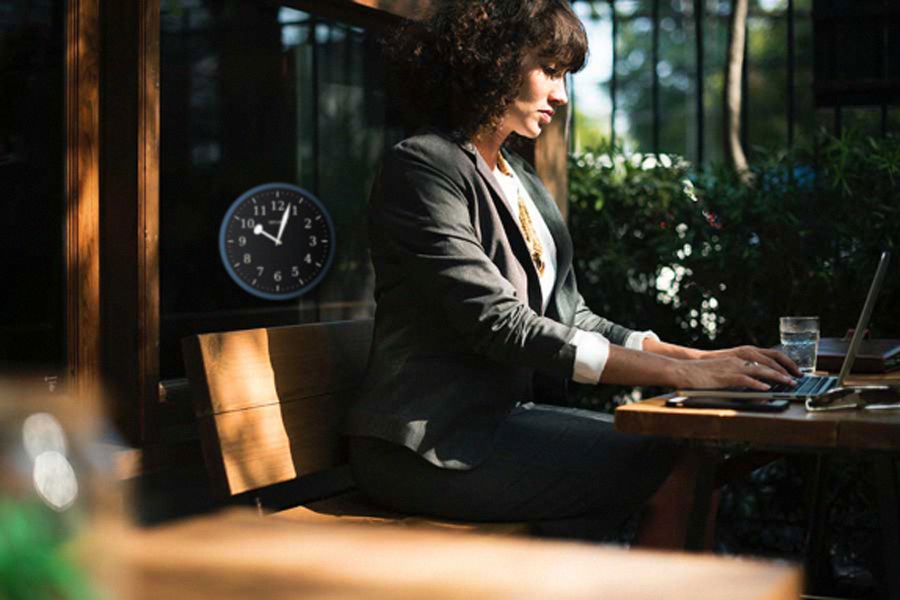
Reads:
10,03
